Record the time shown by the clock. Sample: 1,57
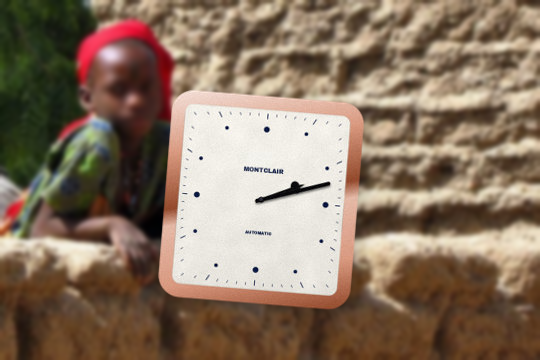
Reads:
2,12
